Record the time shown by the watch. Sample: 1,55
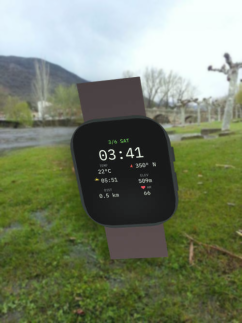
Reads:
3,41
